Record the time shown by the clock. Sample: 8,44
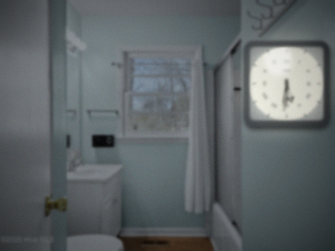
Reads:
5,31
